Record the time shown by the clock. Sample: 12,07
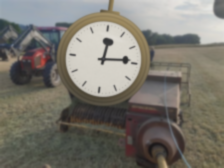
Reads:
12,14
